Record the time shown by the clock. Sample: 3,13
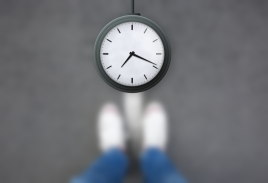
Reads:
7,19
